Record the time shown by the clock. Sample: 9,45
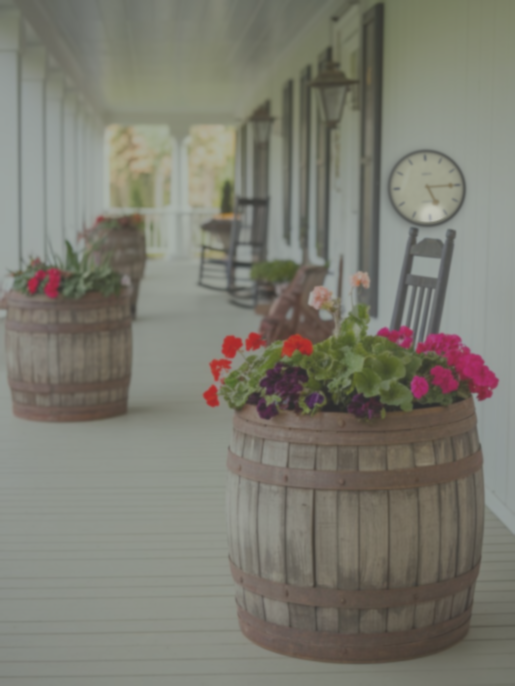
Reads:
5,15
